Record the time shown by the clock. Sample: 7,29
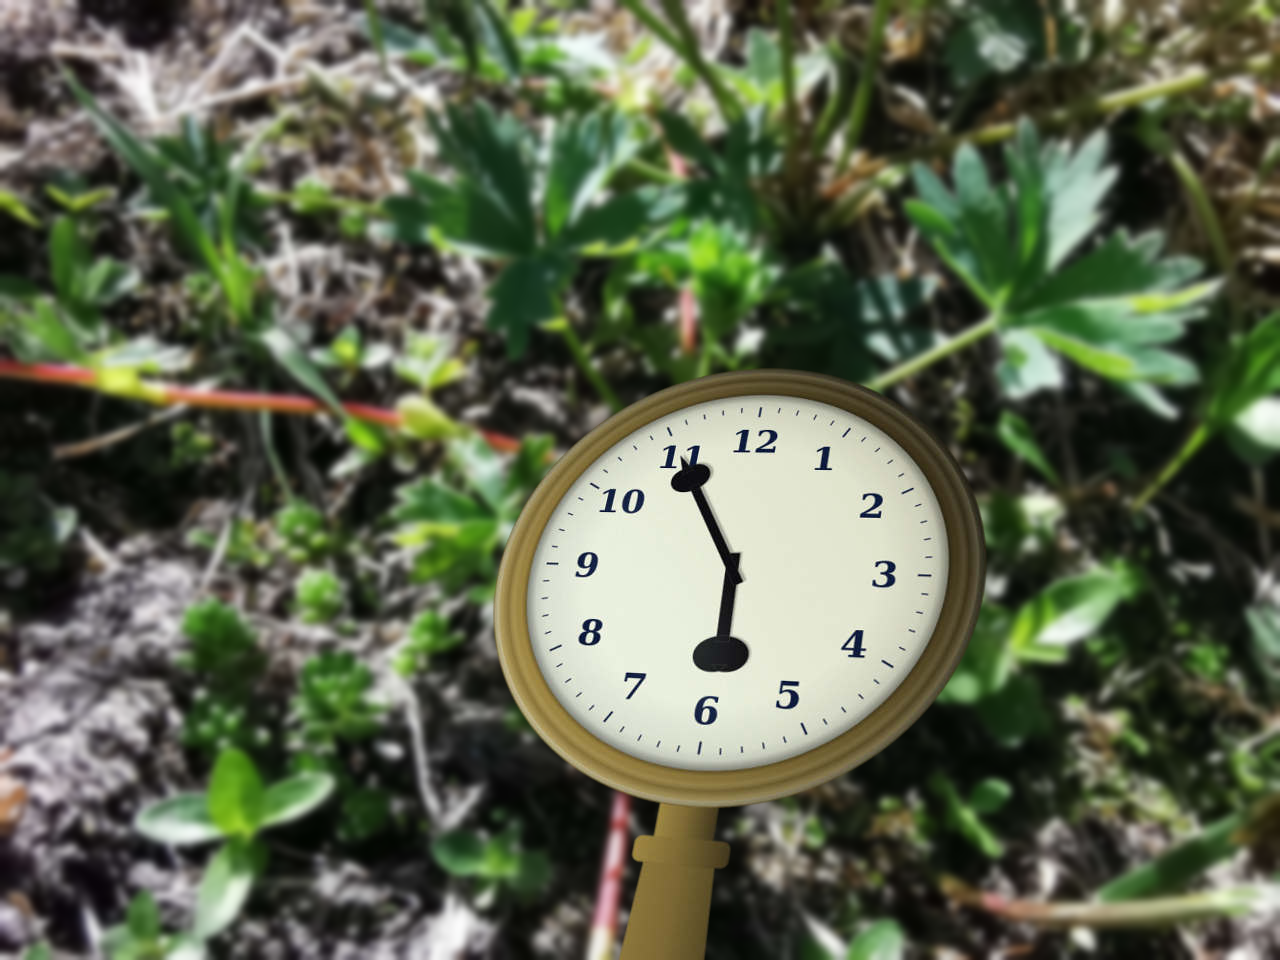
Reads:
5,55
